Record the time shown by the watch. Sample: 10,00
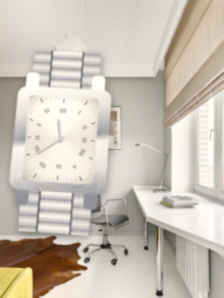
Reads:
11,39
